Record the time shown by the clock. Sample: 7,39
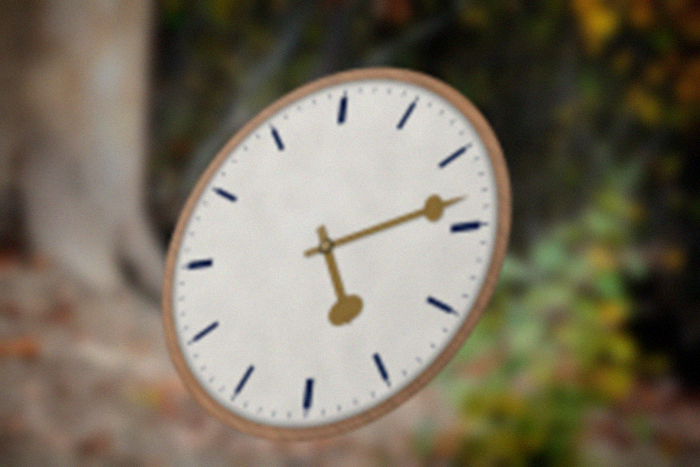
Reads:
5,13
